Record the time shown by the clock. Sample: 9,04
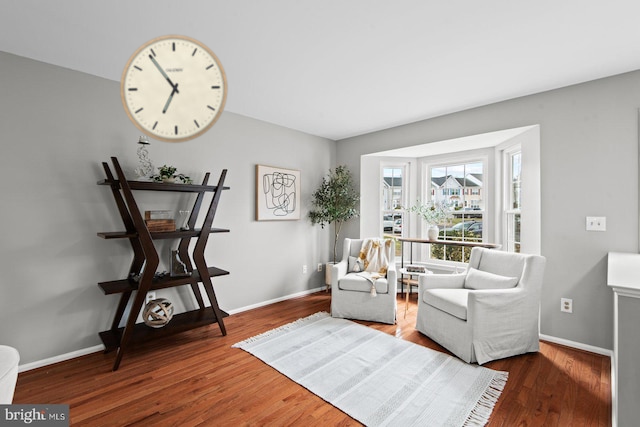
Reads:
6,54
